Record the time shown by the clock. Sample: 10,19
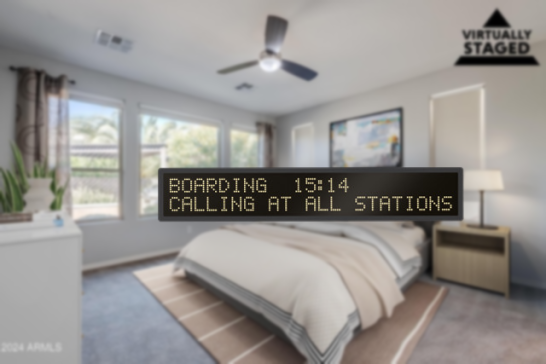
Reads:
15,14
